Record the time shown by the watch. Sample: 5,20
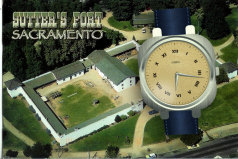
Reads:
6,17
